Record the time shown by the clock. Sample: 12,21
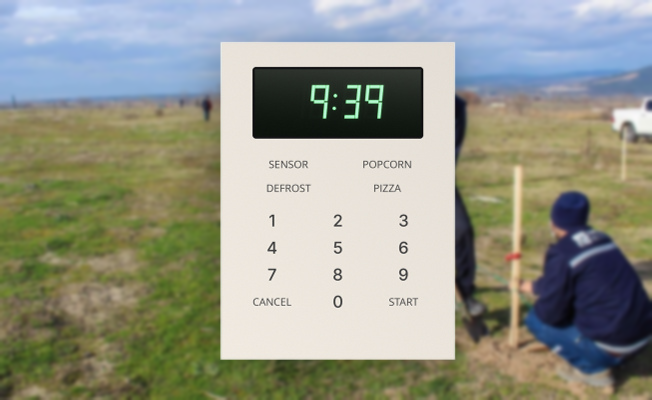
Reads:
9,39
